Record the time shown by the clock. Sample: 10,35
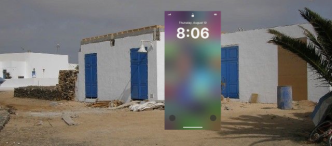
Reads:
8,06
